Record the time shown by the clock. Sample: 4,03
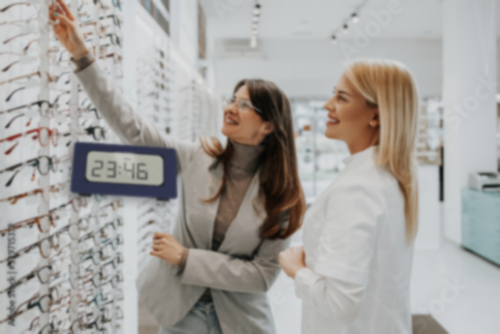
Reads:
23,46
